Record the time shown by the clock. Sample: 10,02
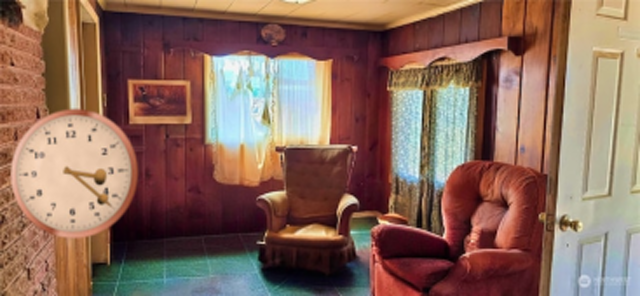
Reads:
3,22
